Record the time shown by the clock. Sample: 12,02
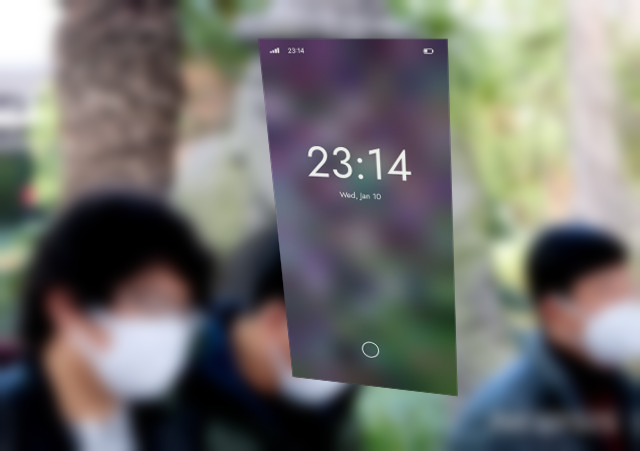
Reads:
23,14
